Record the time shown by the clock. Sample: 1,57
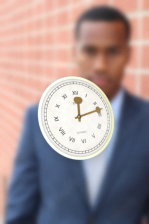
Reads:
12,13
